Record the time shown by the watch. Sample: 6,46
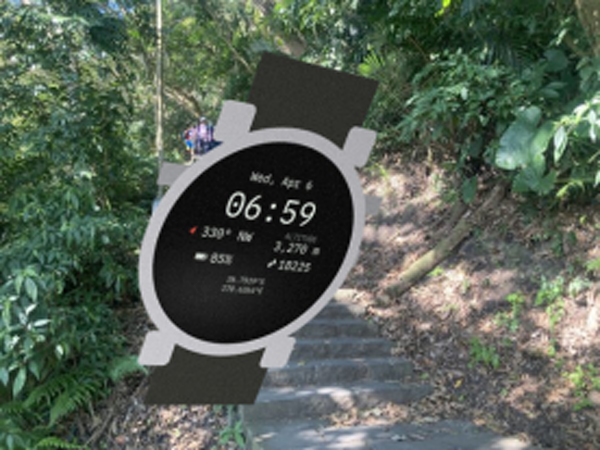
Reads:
6,59
